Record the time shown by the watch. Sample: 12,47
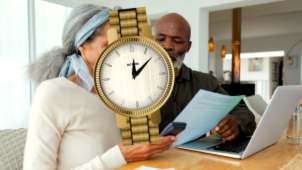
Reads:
12,08
